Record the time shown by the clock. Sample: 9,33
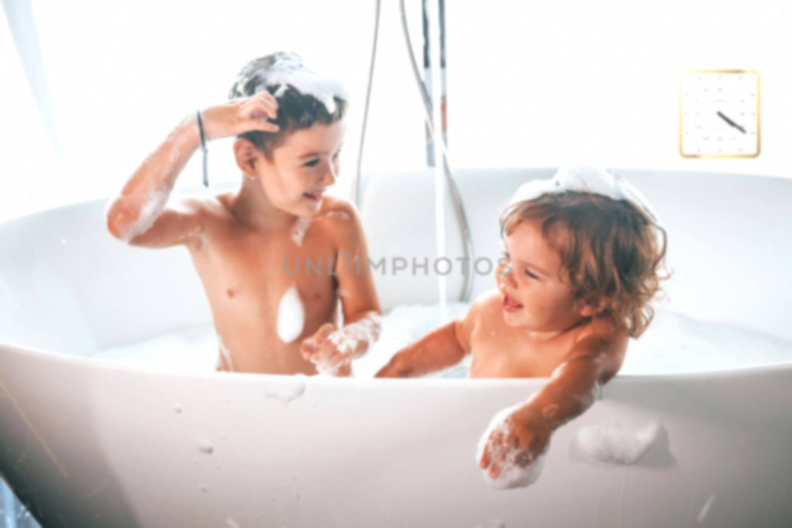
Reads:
4,21
